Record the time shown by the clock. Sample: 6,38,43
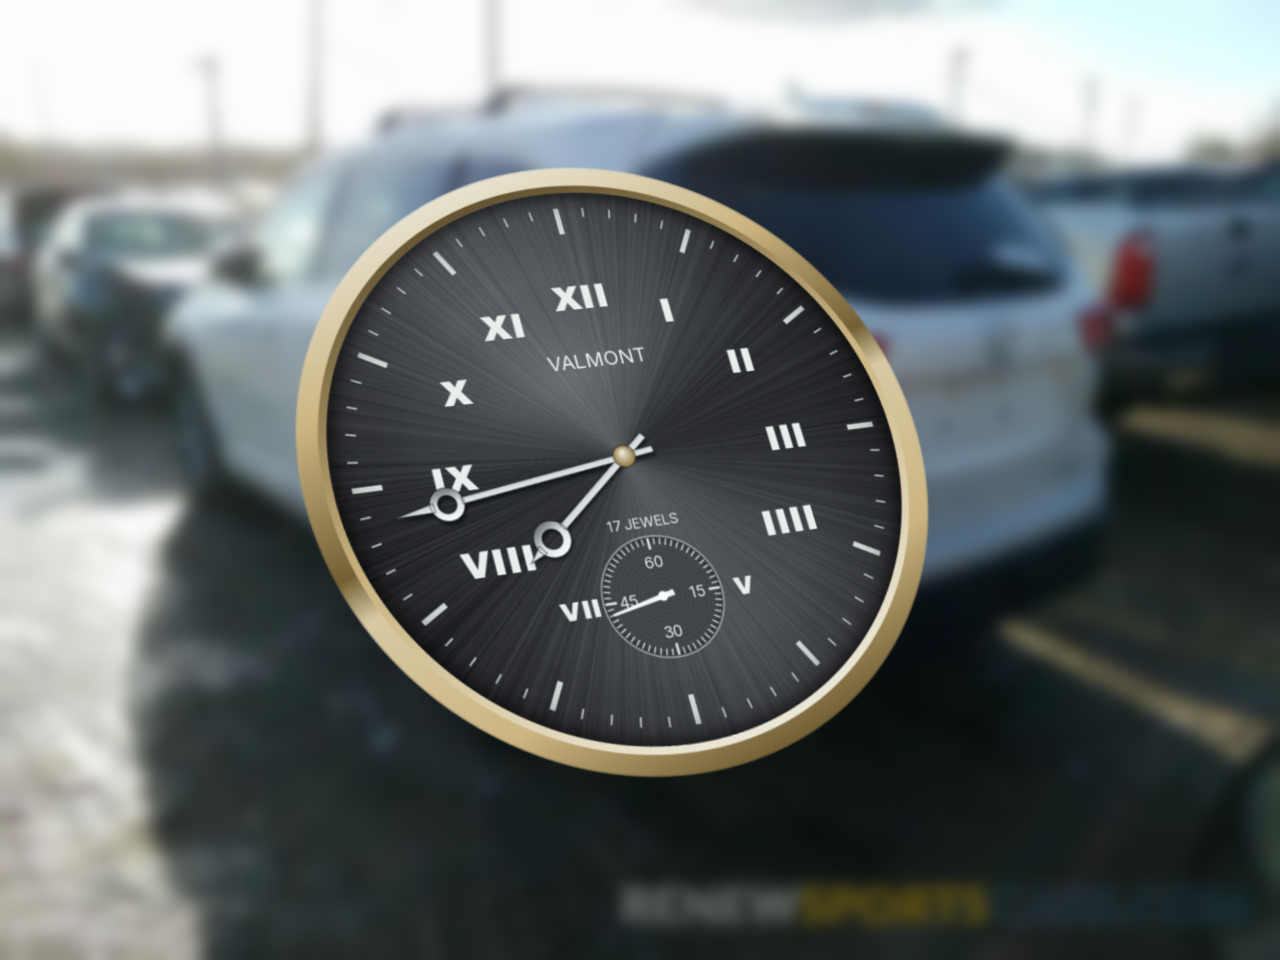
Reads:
7,43,43
